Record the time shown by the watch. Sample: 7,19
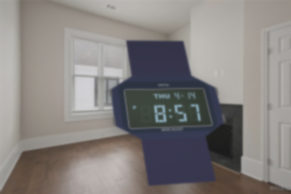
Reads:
8,57
